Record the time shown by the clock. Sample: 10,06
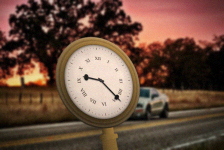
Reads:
9,23
